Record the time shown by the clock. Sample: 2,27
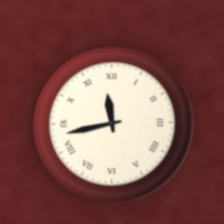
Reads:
11,43
